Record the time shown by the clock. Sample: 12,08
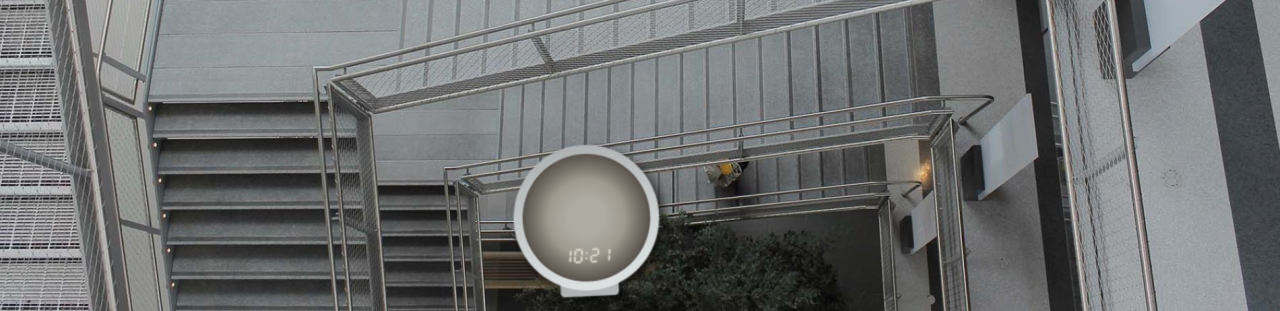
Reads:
10,21
